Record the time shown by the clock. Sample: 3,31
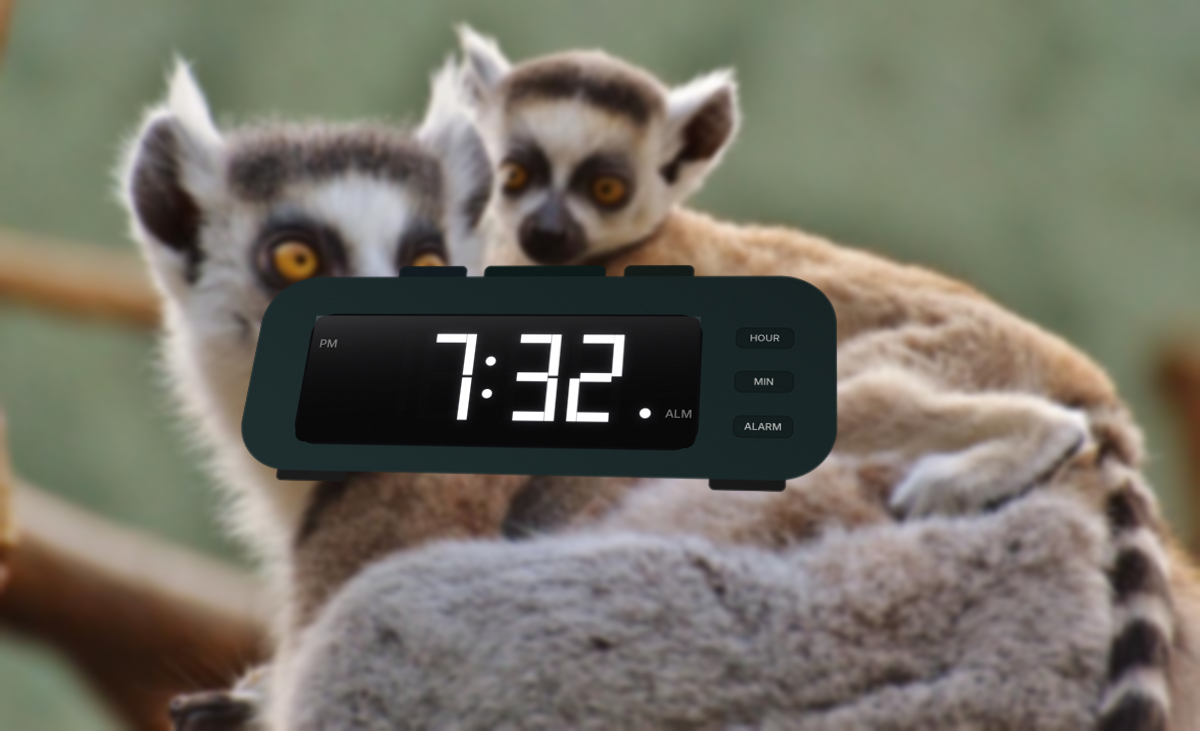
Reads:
7,32
